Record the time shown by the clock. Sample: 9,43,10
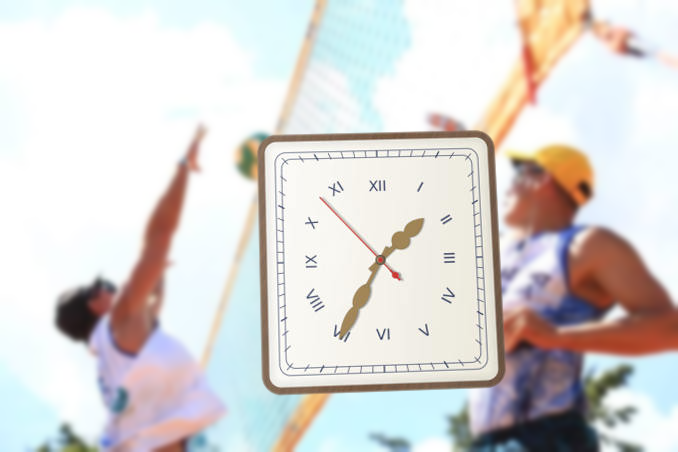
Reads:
1,34,53
